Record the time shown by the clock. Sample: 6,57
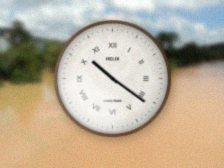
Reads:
10,21
